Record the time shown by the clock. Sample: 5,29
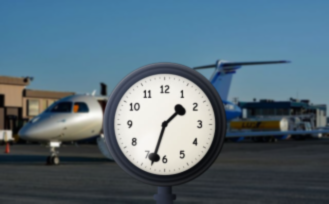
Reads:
1,33
